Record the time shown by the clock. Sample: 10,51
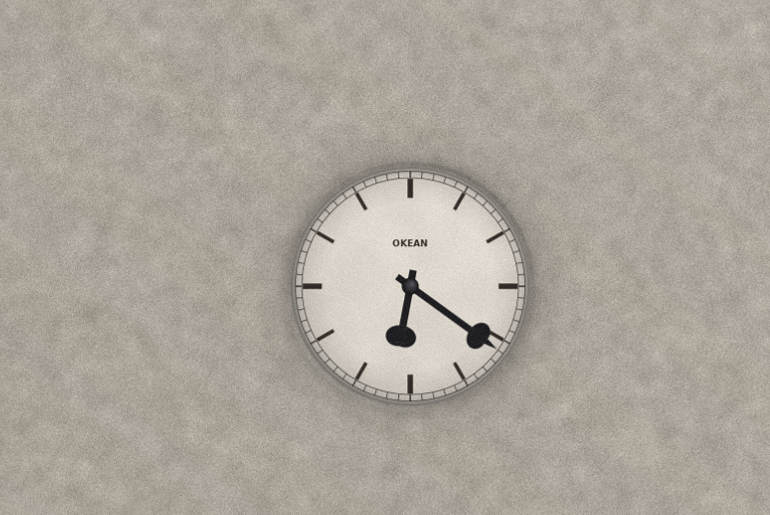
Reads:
6,21
